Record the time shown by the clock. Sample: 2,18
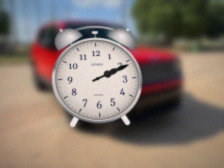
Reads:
2,11
